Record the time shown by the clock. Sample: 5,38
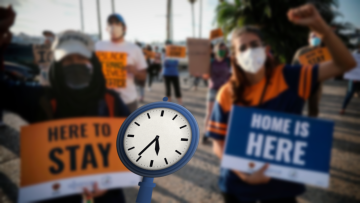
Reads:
5,36
